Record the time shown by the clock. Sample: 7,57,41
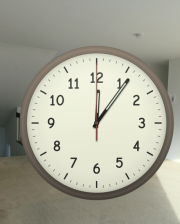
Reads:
12,06,00
